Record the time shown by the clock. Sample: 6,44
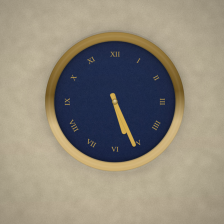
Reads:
5,26
